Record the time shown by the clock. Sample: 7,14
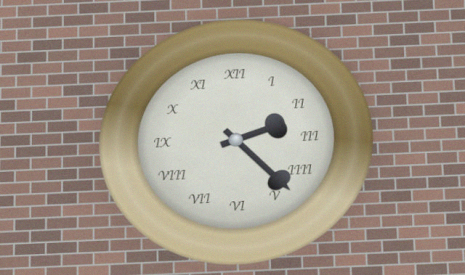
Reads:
2,23
